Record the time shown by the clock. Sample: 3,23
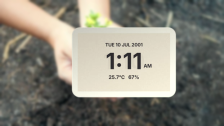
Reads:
1,11
